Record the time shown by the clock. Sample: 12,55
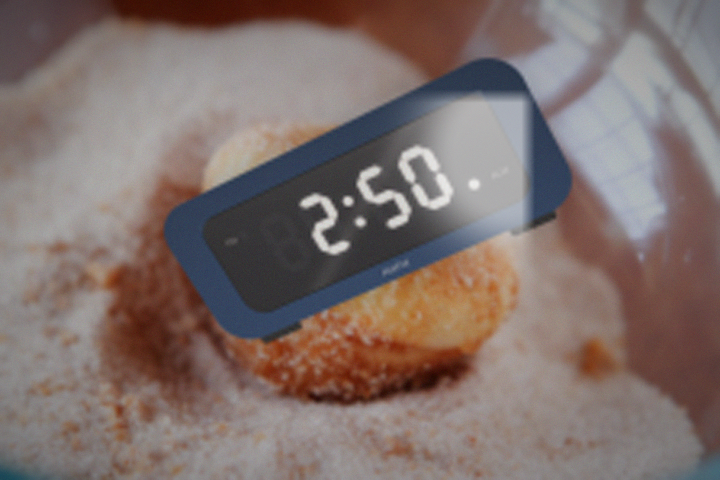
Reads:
2,50
